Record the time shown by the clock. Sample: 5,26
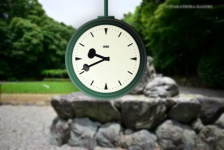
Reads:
9,41
